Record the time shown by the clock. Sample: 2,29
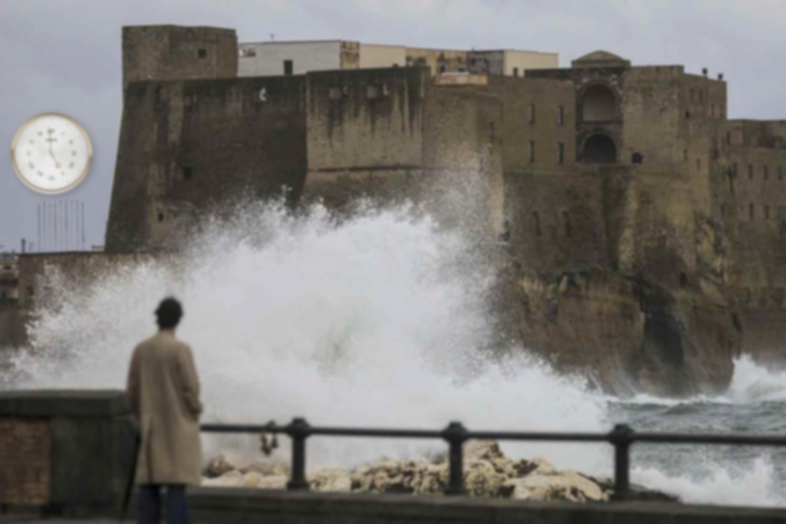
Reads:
4,59
